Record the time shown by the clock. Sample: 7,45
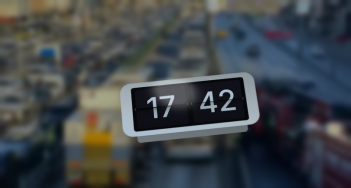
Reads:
17,42
